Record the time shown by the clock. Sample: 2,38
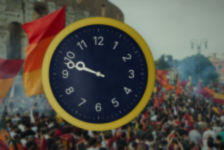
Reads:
9,48
